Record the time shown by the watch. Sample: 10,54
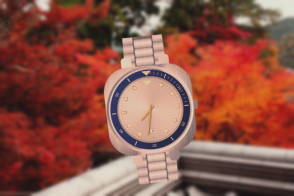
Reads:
7,32
